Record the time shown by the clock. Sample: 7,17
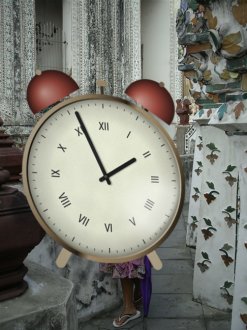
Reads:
1,56
